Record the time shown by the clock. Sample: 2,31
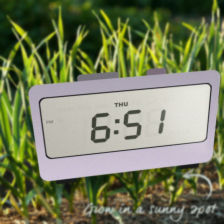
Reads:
6,51
